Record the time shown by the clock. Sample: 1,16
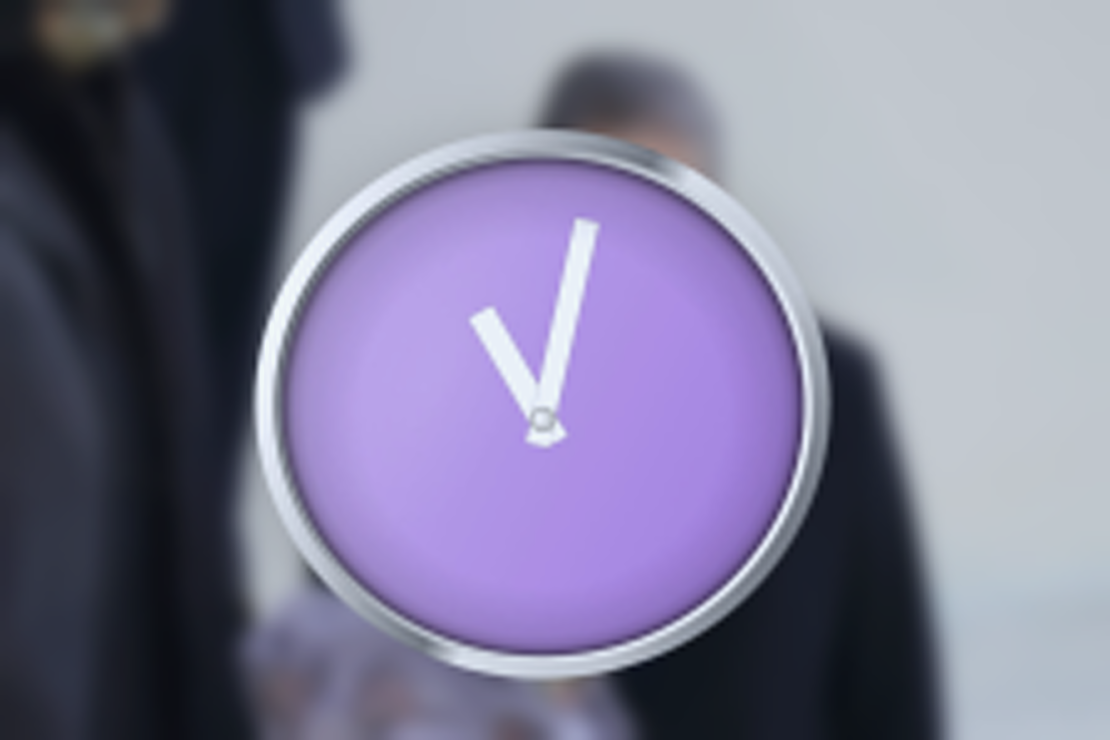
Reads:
11,02
